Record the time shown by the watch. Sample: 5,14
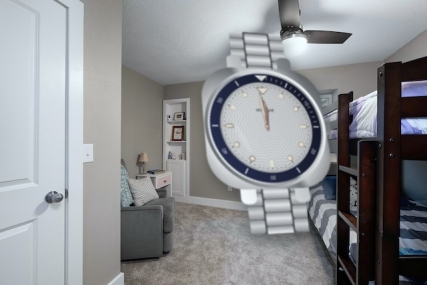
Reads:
11,59
